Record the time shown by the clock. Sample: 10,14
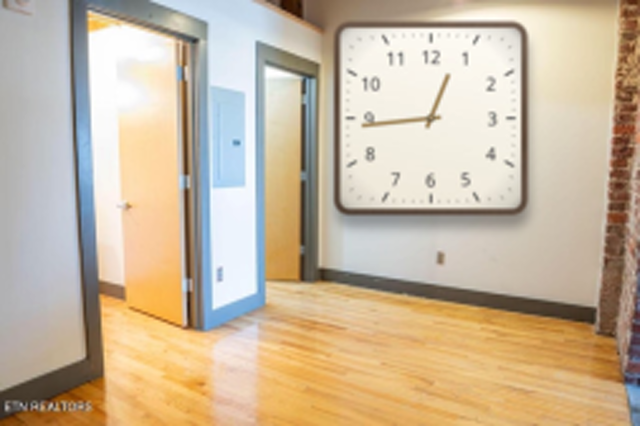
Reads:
12,44
